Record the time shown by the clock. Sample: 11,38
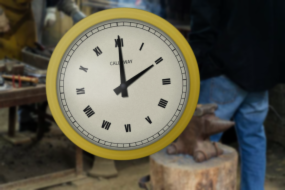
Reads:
2,00
